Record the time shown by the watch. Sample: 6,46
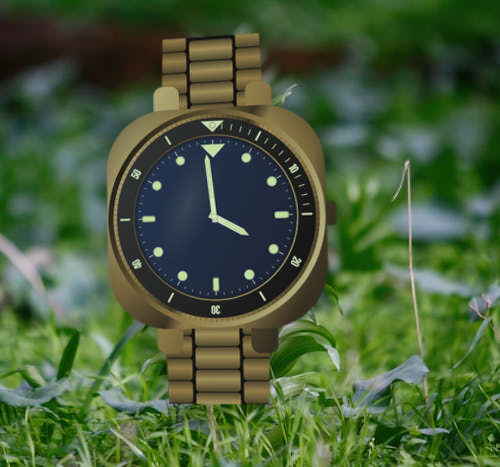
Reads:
3,59
